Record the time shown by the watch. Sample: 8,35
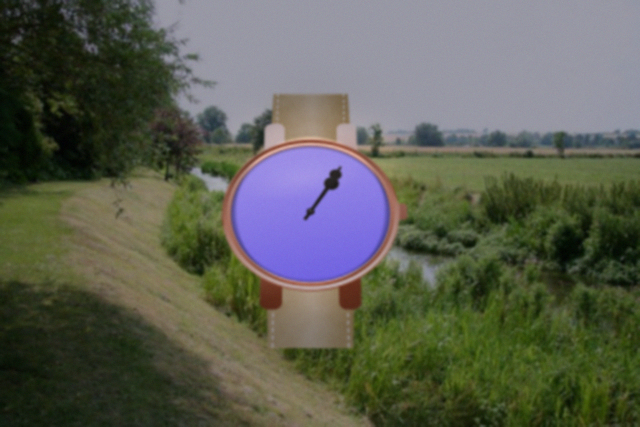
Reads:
1,05
